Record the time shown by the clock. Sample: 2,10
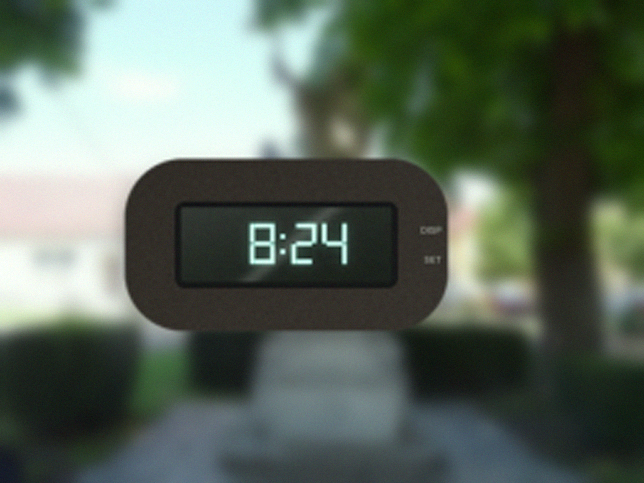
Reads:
8,24
